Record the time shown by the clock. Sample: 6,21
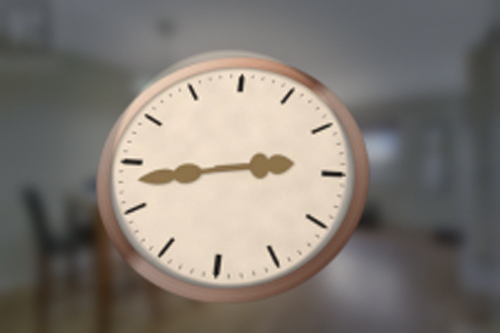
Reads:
2,43
